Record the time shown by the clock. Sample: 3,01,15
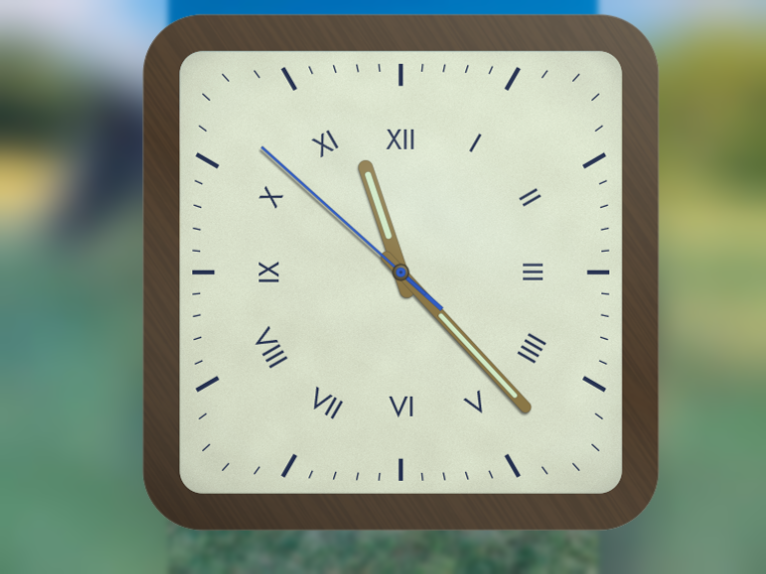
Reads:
11,22,52
